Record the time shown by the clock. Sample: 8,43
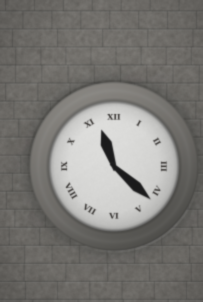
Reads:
11,22
